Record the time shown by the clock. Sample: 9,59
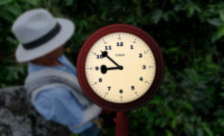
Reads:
8,52
